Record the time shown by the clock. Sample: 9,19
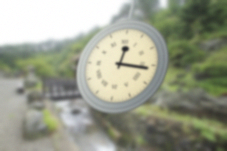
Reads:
12,16
